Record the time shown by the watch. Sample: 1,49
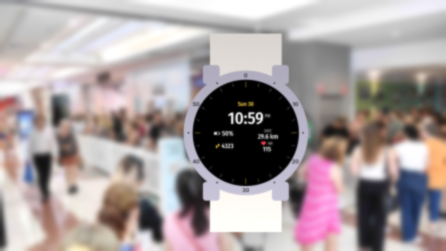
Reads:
10,59
